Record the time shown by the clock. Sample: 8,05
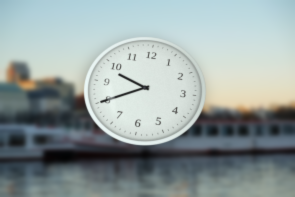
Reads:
9,40
